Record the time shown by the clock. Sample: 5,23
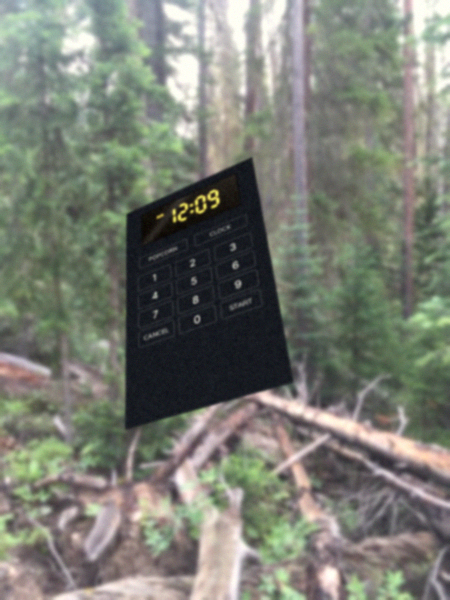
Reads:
12,09
